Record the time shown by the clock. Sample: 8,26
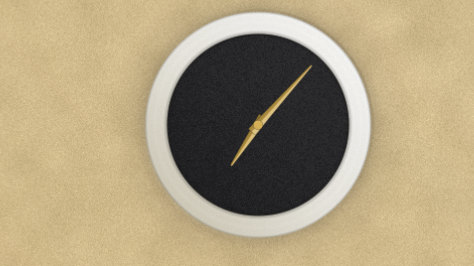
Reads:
7,07
